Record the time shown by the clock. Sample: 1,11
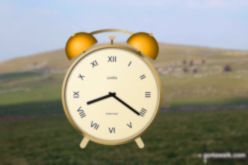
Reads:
8,21
